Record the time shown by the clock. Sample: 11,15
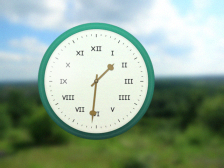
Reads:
1,31
